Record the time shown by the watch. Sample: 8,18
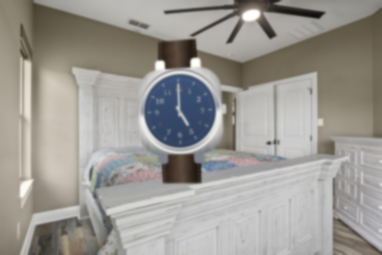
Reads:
5,00
